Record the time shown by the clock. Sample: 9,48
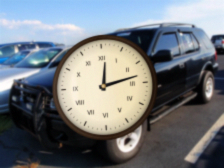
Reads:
12,13
